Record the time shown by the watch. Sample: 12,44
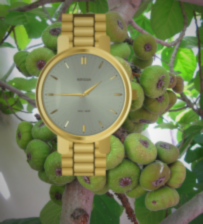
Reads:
1,45
